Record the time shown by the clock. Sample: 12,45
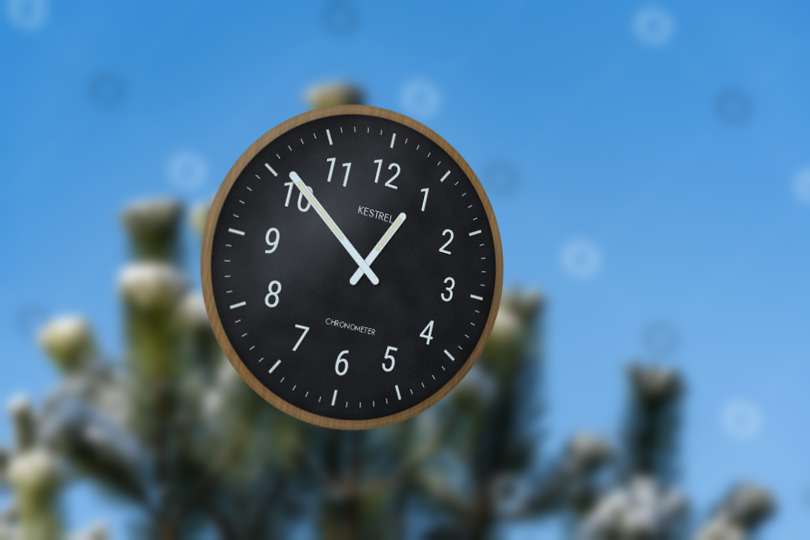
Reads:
12,51
